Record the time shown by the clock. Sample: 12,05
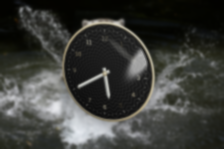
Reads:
5,40
